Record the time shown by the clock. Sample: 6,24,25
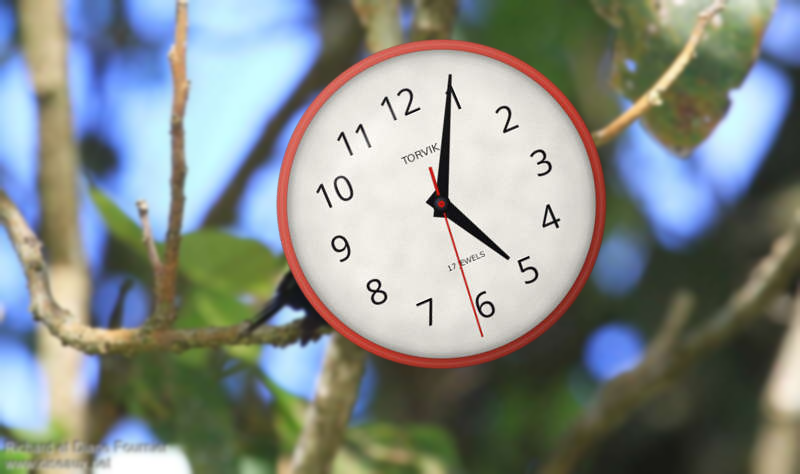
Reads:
5,04,31
